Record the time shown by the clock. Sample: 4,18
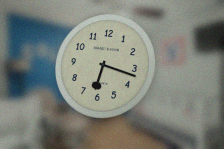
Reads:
6,17
